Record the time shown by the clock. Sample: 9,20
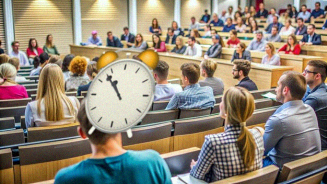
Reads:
10,53
